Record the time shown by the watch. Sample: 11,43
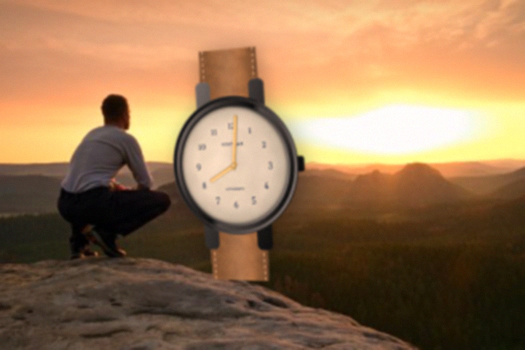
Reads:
8,01
